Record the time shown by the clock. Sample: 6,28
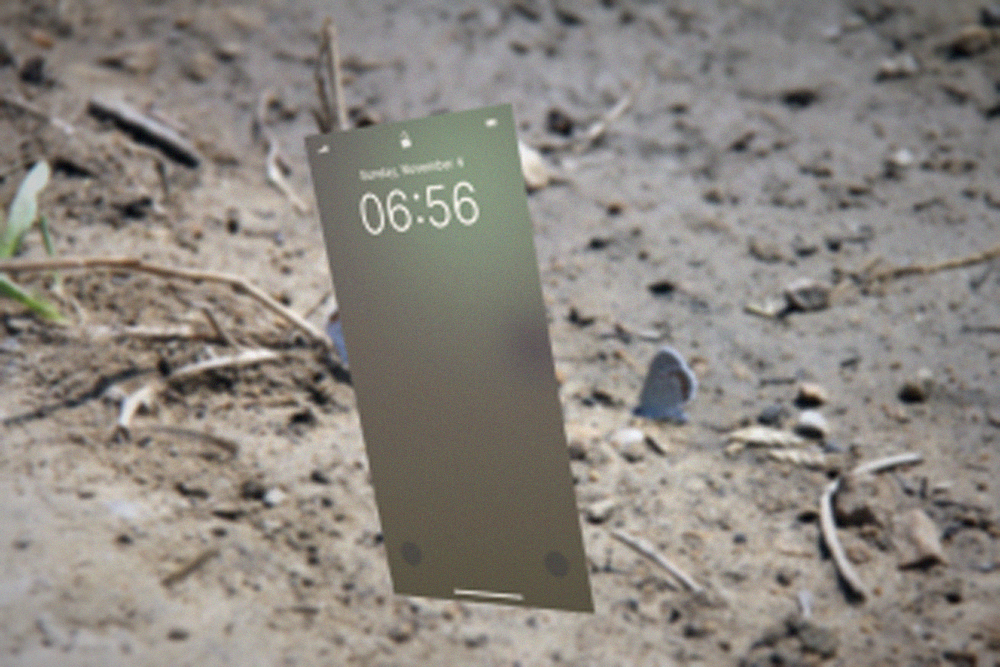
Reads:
6,56
